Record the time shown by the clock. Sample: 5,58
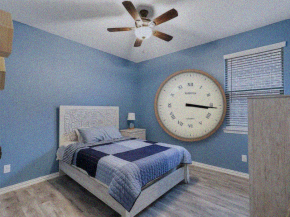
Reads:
3,16
